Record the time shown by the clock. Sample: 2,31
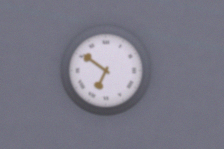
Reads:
6,51
